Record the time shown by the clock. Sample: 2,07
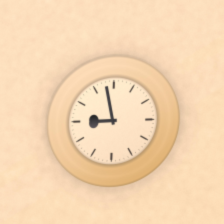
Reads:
8,58
